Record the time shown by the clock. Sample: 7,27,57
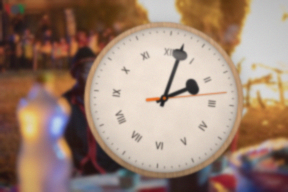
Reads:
2,02,13
